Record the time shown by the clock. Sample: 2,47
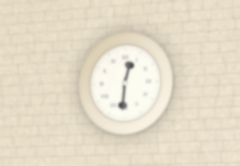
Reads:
12,31
